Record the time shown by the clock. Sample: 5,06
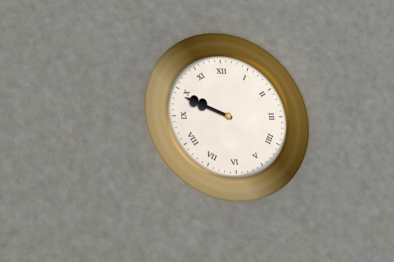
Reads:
9,49
